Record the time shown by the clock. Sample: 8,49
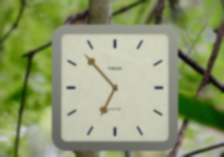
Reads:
6,53
